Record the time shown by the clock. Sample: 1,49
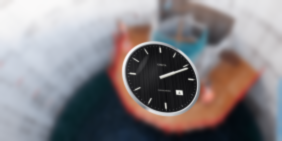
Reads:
2,11
